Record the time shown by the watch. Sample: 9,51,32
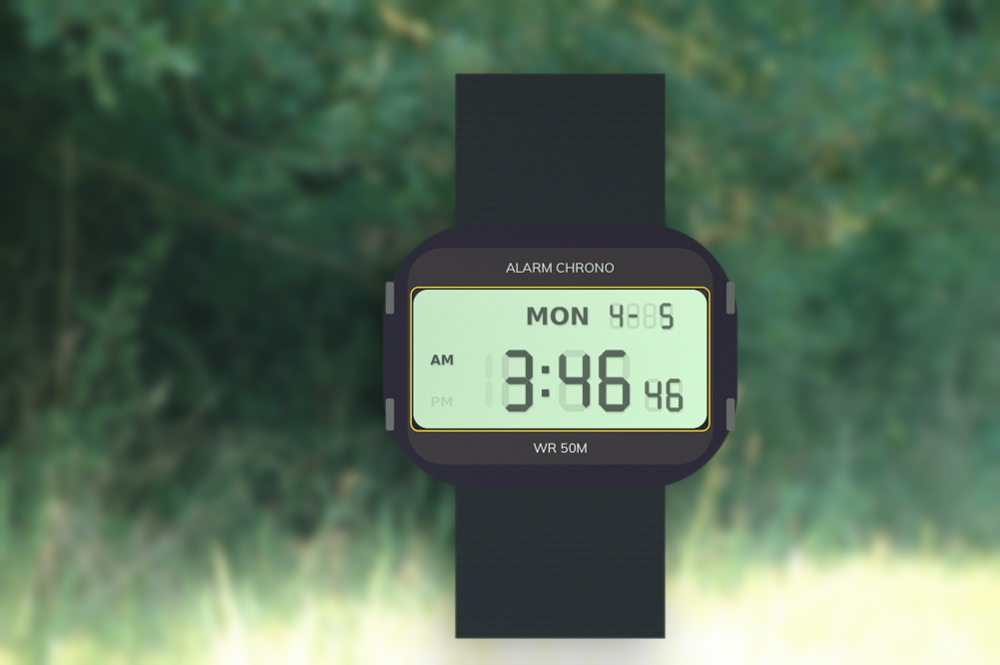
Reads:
3,46,46
